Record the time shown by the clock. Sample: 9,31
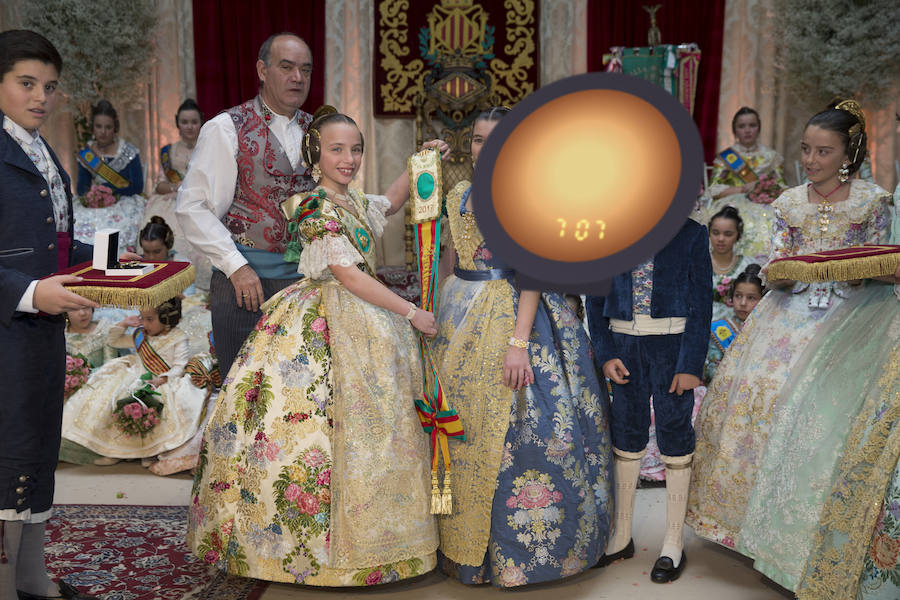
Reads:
7,07
